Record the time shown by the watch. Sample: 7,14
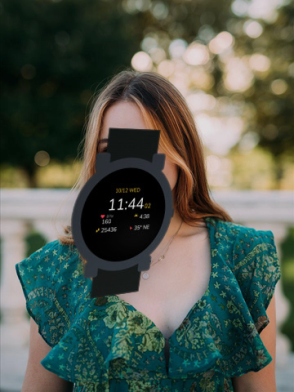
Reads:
11,44
